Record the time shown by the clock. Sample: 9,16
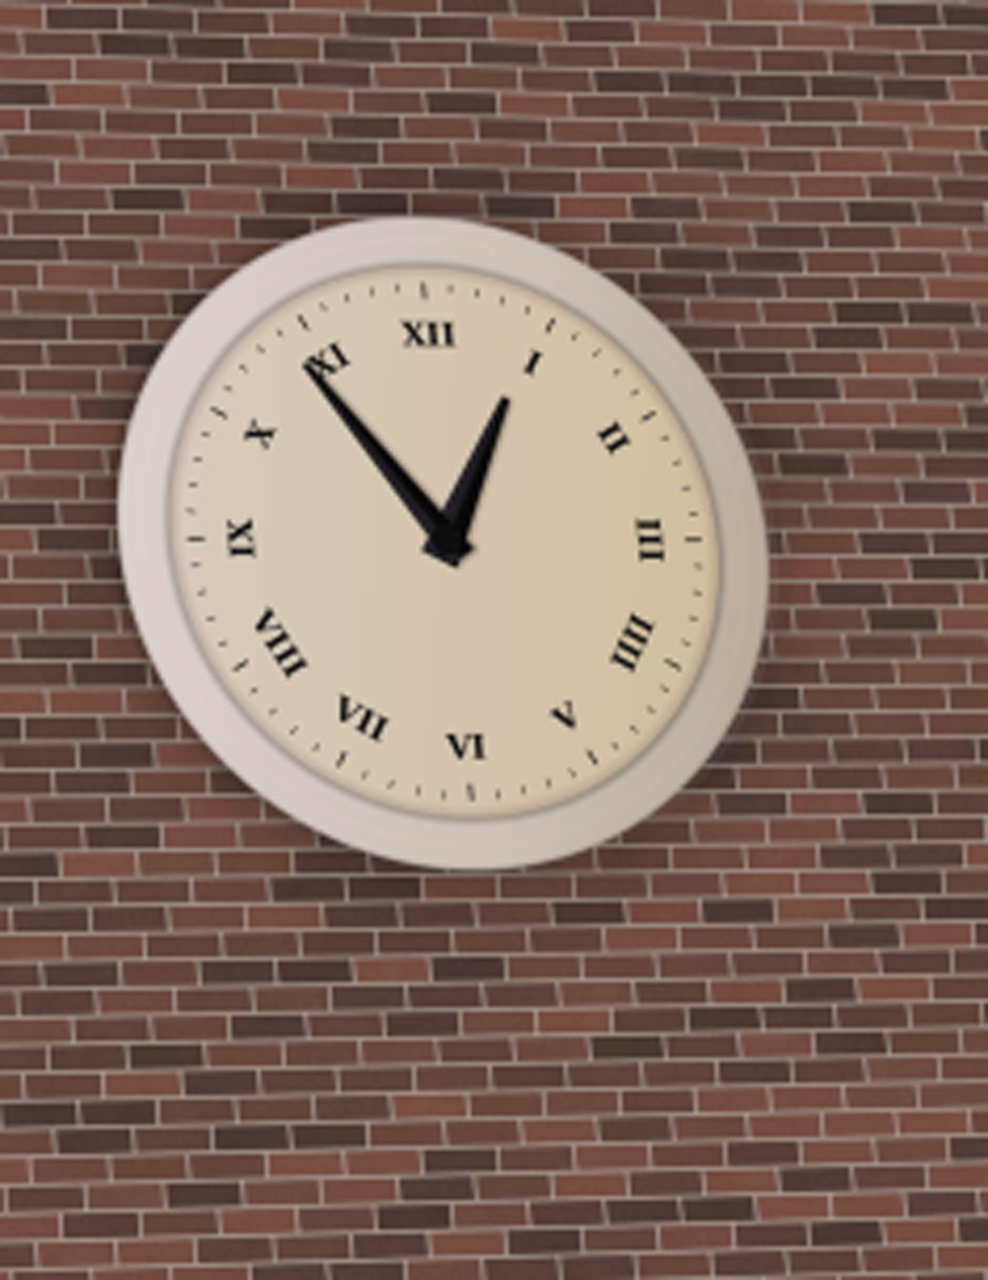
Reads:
12,54
